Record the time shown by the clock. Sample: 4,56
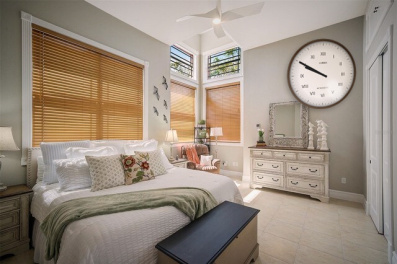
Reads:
9,50
